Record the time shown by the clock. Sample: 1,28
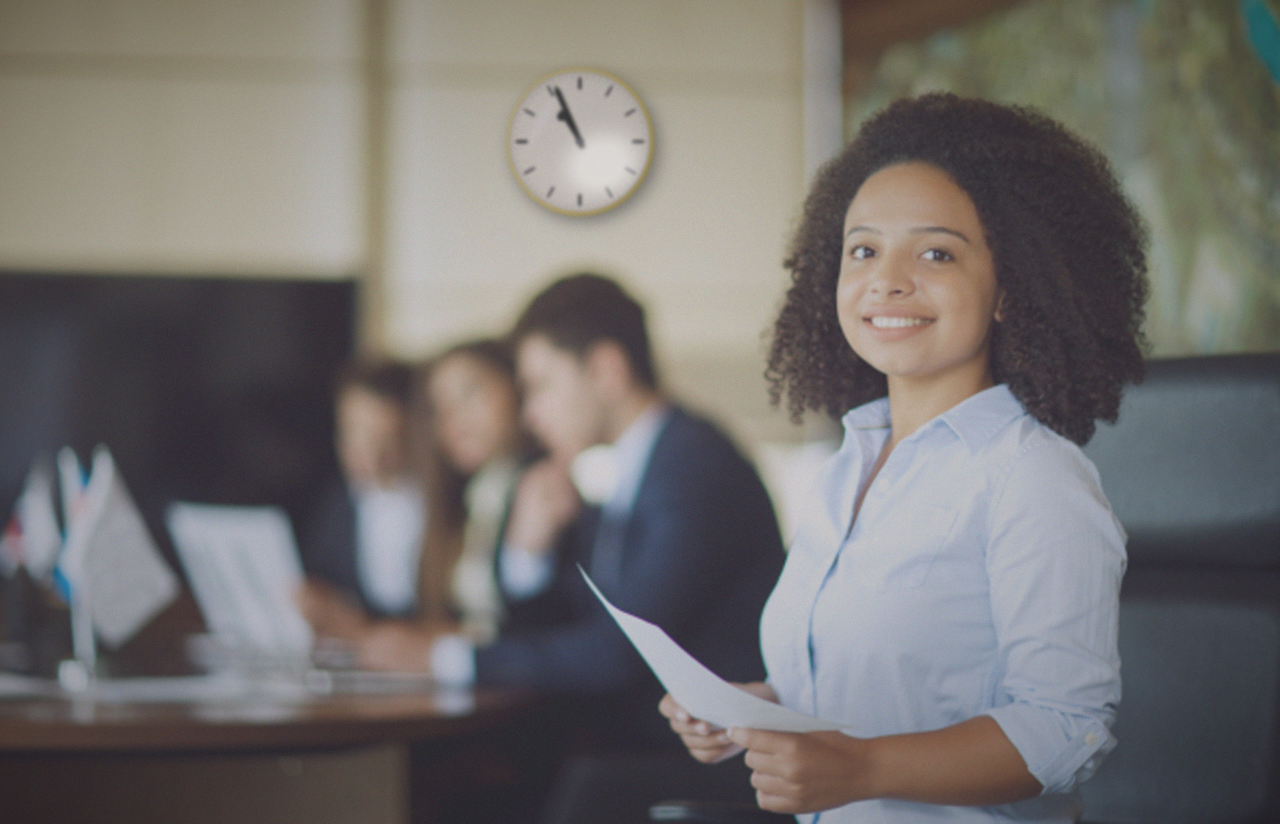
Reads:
10,56
